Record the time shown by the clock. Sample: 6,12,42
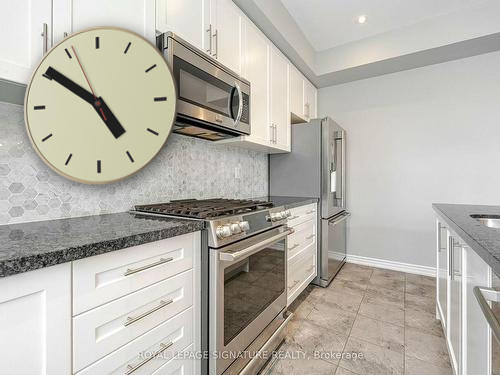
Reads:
4,50,56
